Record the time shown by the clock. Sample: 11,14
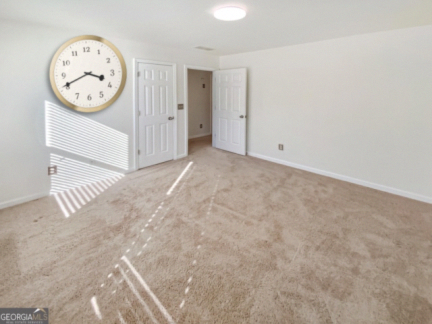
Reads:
3,41
